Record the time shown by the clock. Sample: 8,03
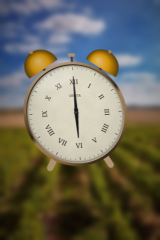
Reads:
6,00
